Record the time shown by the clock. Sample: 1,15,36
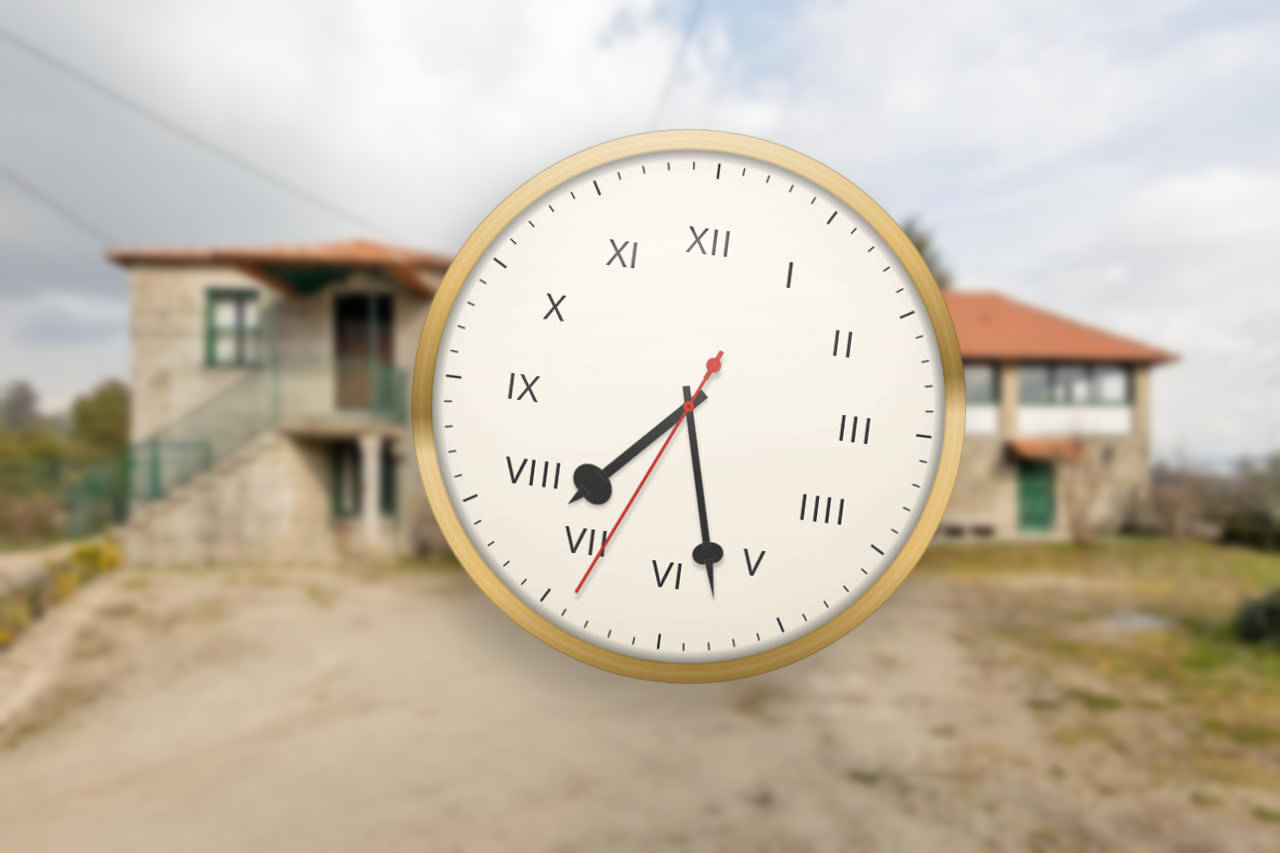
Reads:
7,27,34
